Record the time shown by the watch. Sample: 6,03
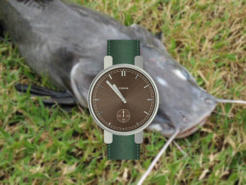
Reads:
10,53
